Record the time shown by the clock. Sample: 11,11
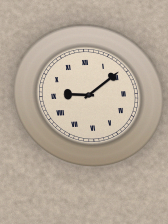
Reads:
9,09
